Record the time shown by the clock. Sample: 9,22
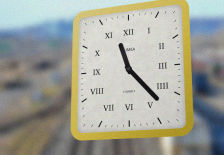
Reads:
11,23
